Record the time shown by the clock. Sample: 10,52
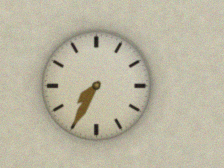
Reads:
7,35
